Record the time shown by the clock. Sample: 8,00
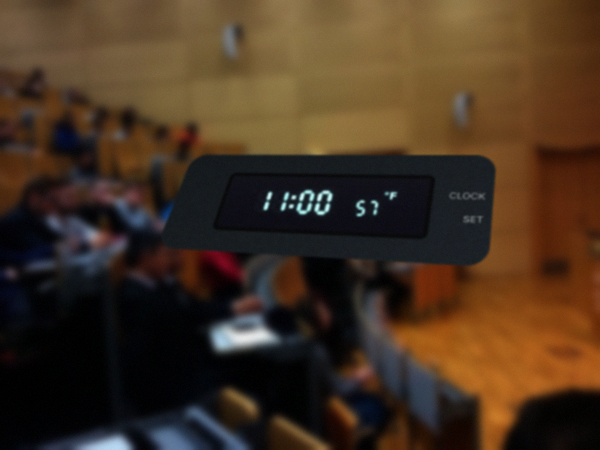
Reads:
11,00
